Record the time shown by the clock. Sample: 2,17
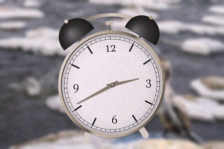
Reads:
2,41
